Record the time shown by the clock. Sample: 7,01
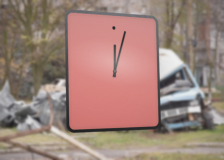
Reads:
12,03
